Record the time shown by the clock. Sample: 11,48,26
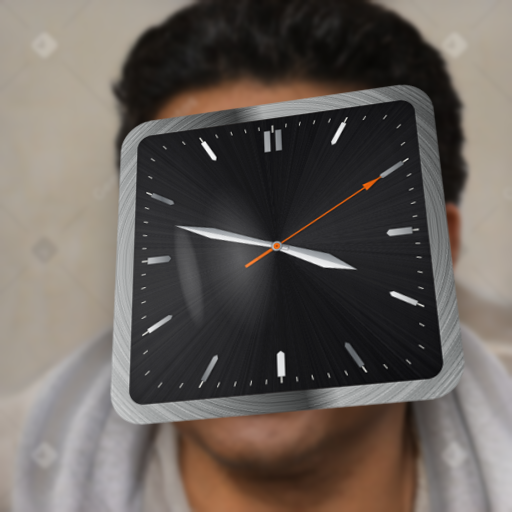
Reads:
3,48,10
